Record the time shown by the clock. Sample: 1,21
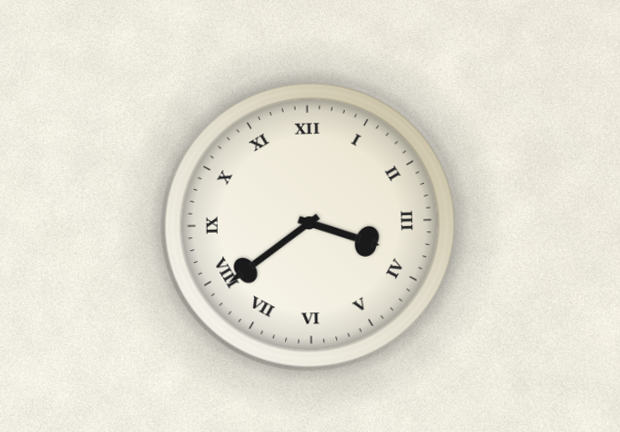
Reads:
3,39
